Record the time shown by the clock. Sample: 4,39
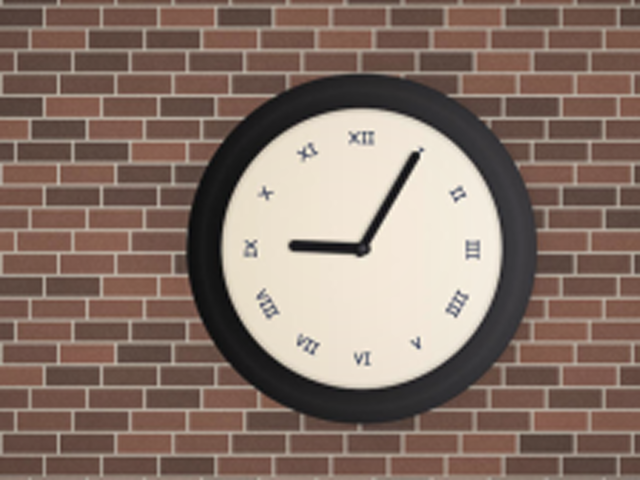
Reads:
9,05
